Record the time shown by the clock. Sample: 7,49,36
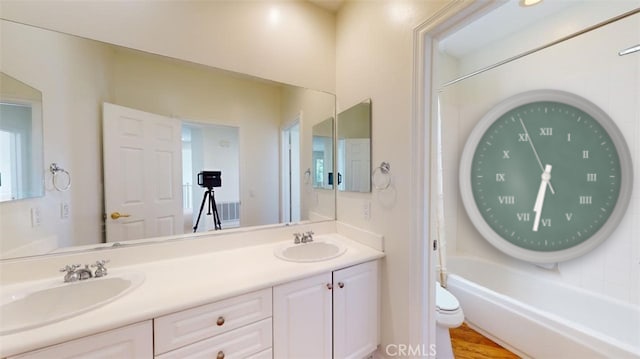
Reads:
6,31,56
